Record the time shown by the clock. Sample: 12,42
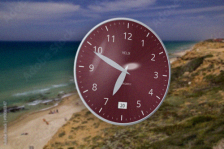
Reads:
6,49
